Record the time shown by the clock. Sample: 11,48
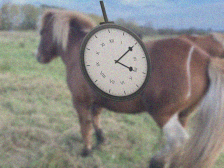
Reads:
4,10
